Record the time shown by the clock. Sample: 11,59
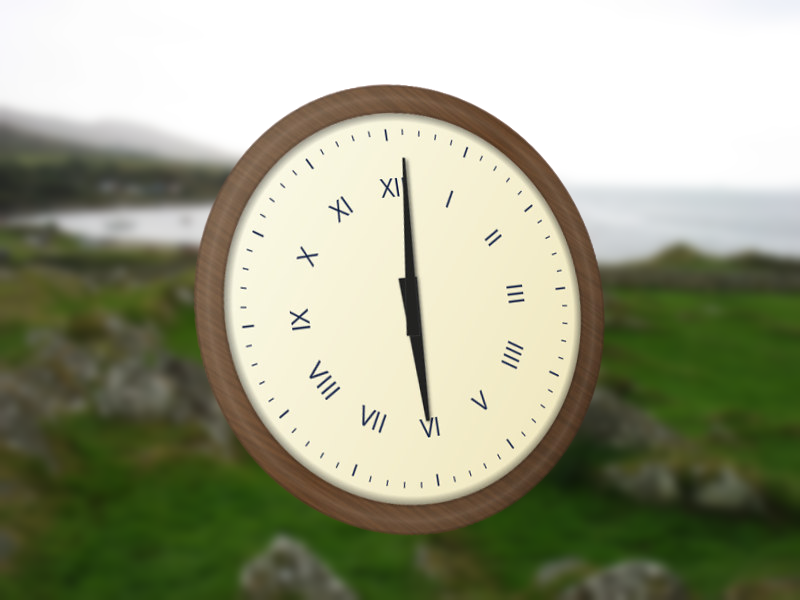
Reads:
6,01
